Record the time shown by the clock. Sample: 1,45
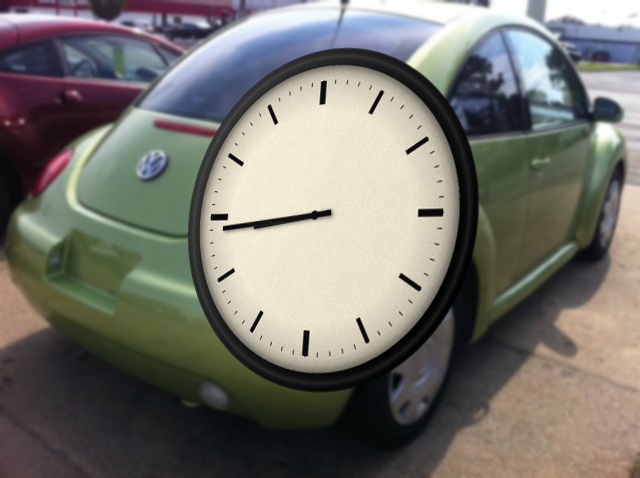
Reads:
8,44
